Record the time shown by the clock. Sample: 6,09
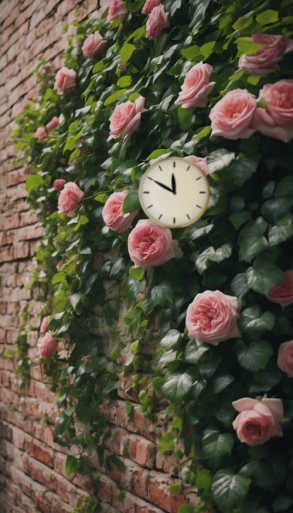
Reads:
11,50
